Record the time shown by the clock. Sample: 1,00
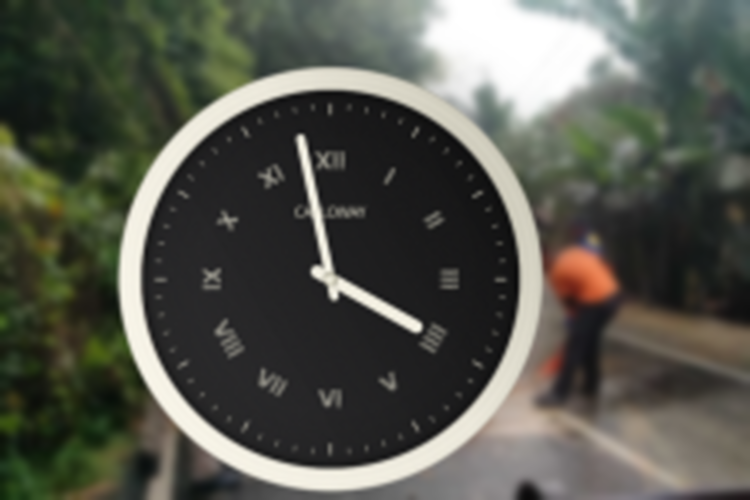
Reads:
3,58
